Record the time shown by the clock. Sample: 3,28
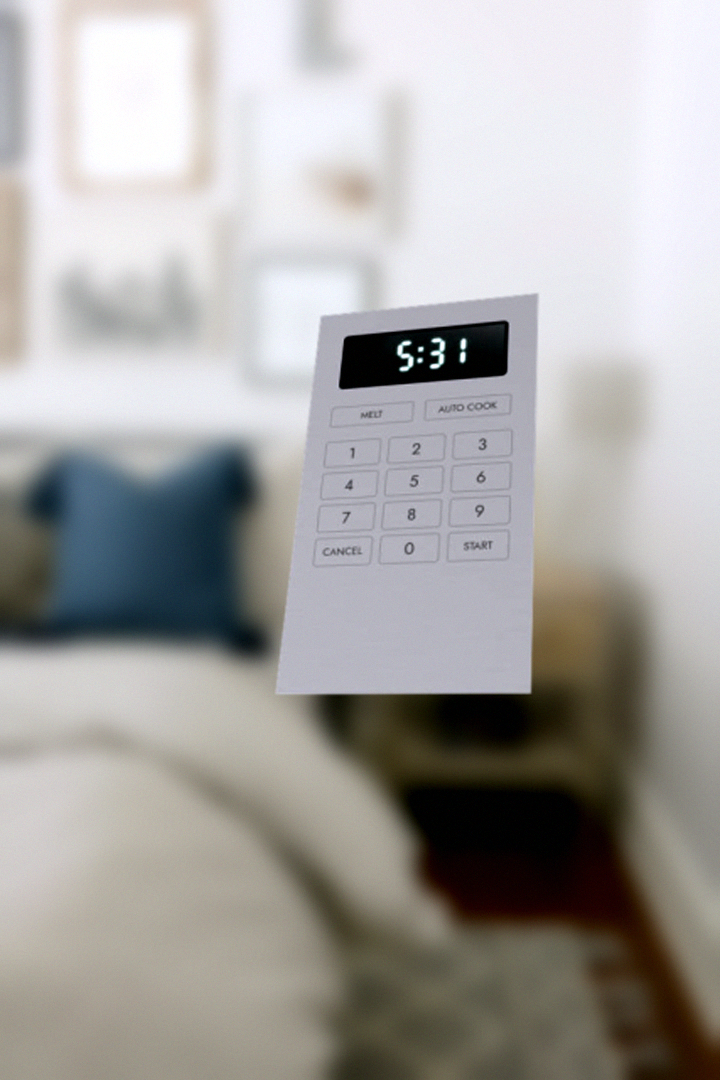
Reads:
5,31
